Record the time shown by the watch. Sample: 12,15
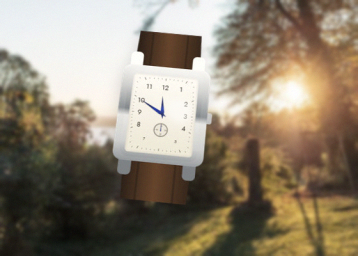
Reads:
11,50
